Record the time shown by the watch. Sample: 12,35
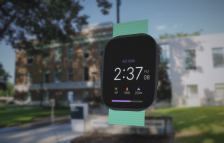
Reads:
2,37
